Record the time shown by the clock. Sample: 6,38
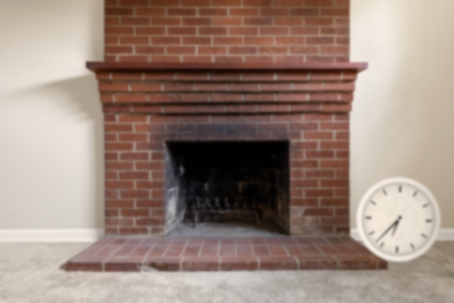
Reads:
6,37
